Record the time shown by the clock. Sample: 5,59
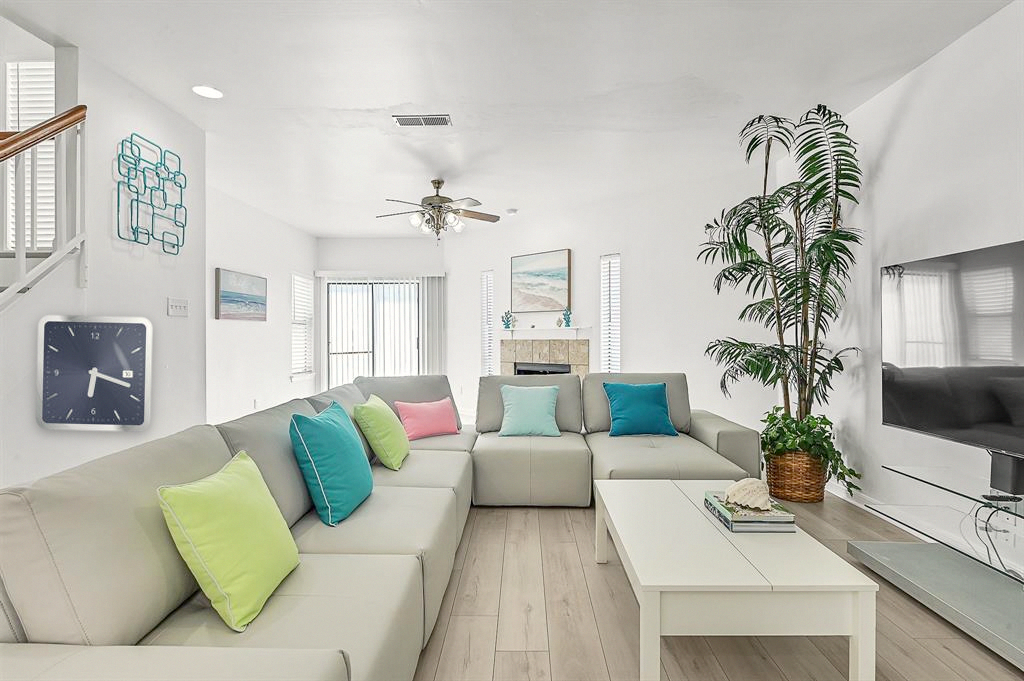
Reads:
6,18
